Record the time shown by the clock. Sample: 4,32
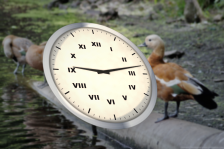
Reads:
9,13
